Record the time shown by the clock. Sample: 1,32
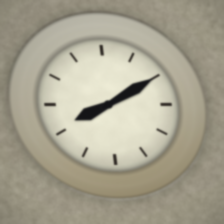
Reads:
8,10
